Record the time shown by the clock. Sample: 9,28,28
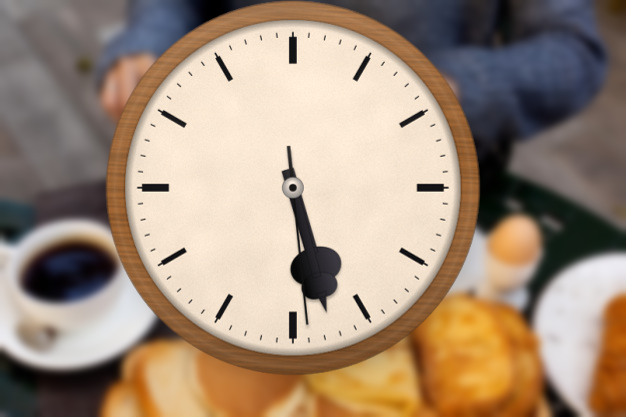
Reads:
5,27,29
